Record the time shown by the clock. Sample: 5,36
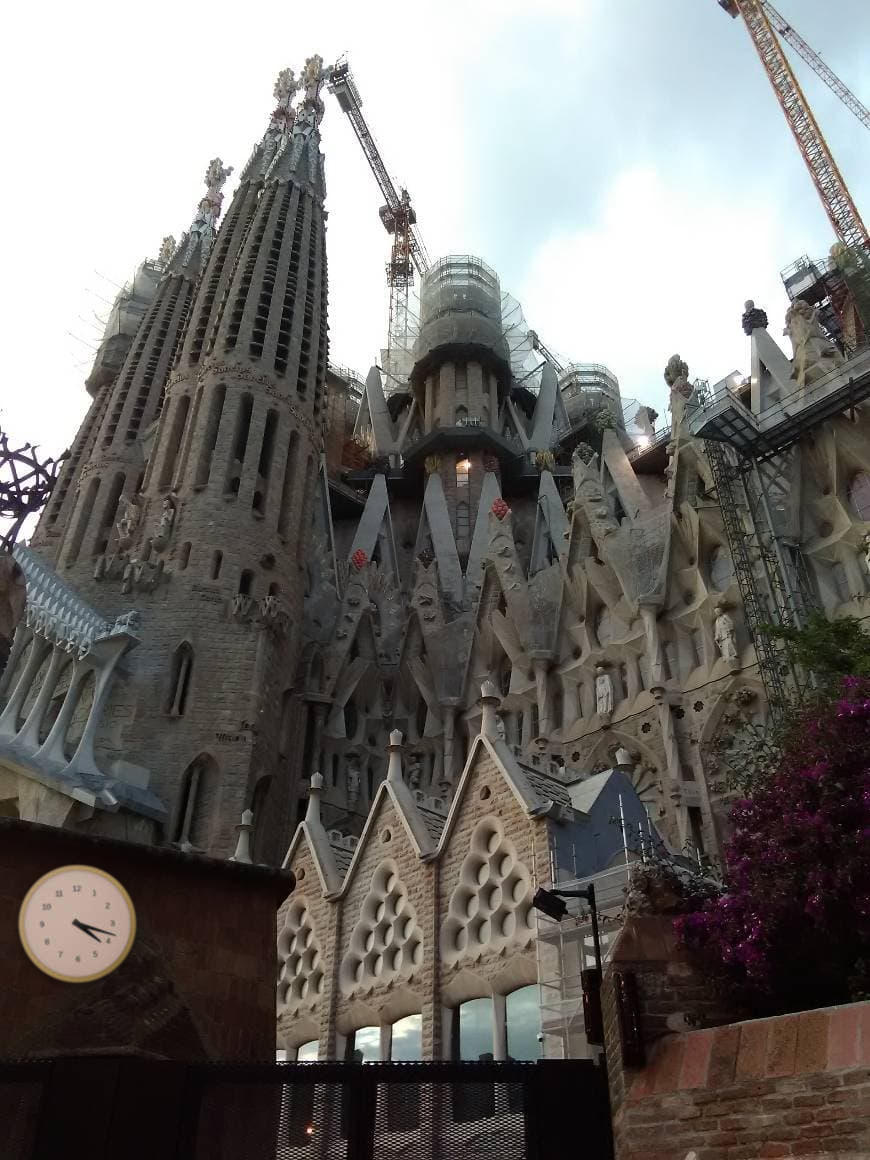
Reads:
4,18
